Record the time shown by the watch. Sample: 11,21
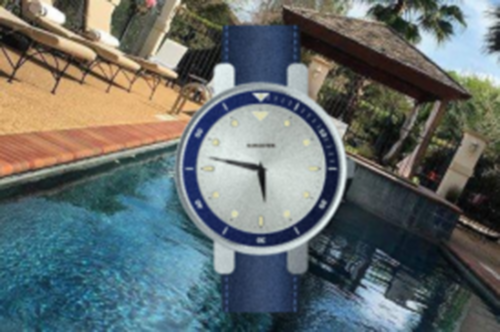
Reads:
5,47
